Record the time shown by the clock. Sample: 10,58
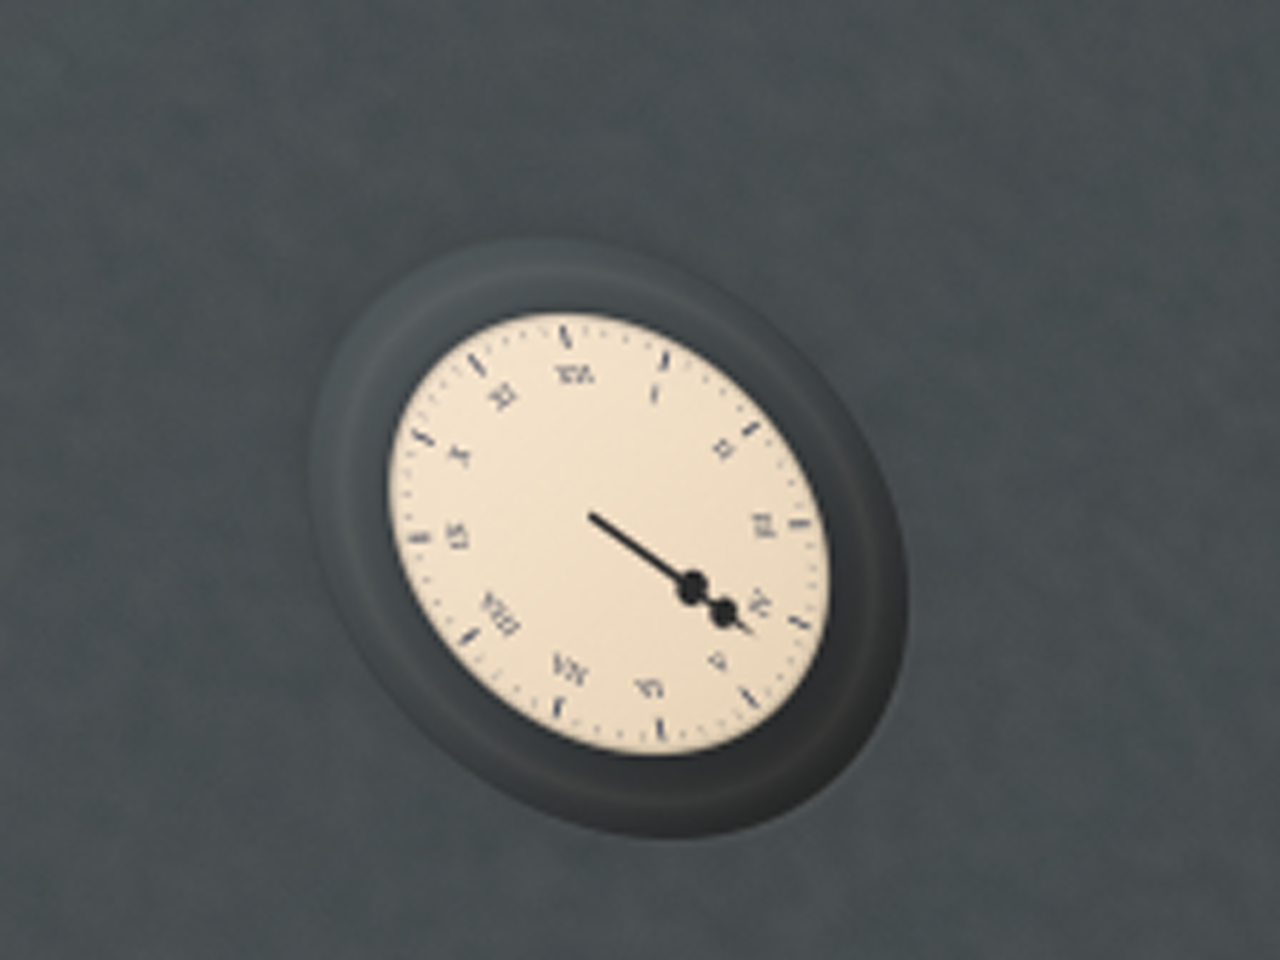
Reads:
4,22
